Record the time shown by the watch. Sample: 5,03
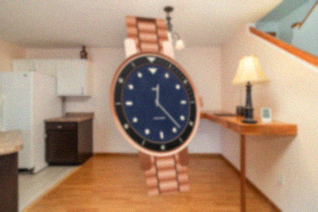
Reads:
12,23
